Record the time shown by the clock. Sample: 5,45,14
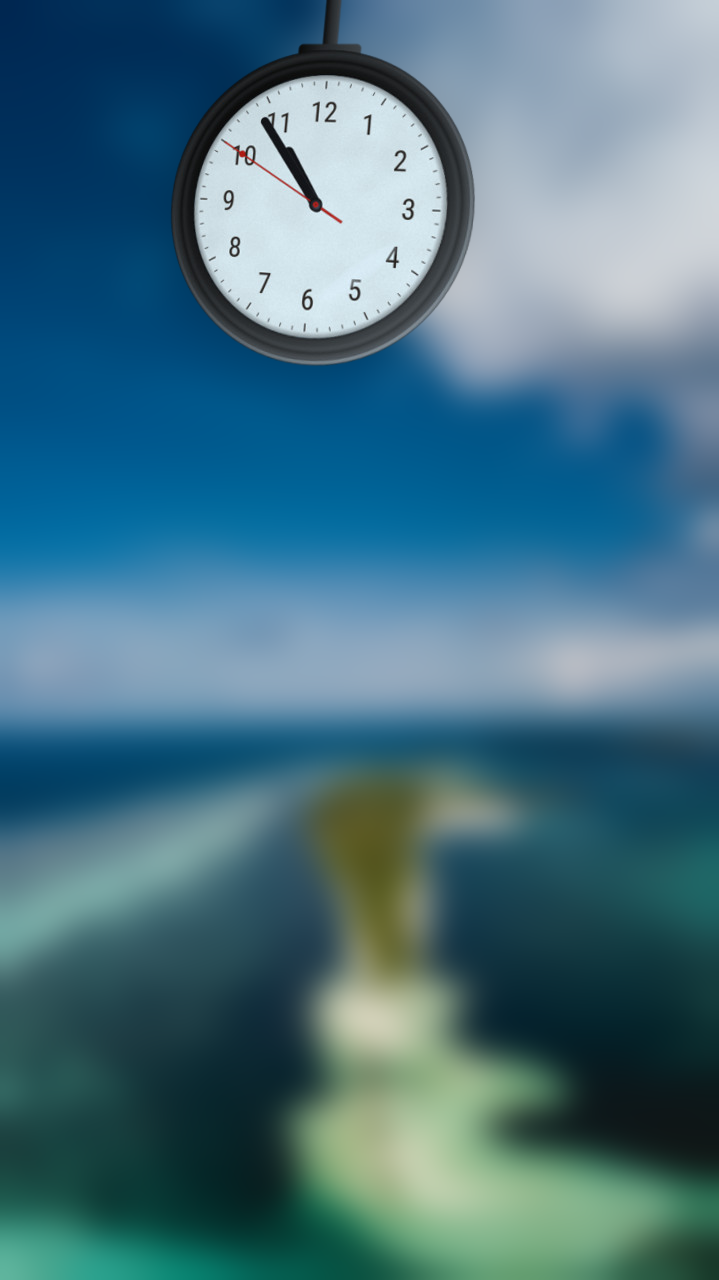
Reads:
10,53,50
